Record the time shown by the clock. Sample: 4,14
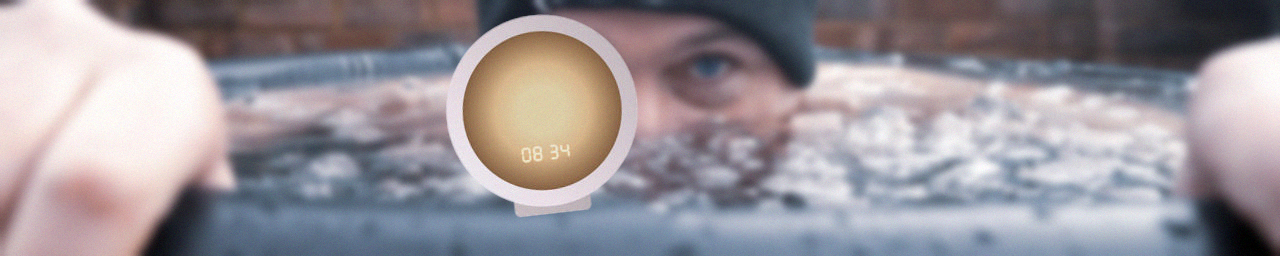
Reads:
8,34
